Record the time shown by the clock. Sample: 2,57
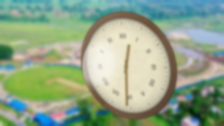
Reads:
12,31
